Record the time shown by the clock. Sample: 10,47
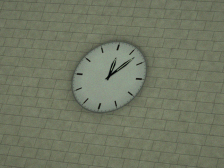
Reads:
12,07
